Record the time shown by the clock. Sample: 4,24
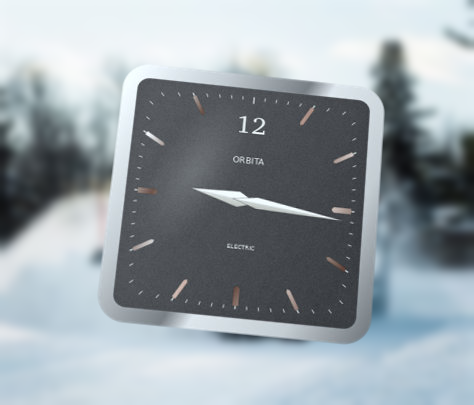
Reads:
9,16
